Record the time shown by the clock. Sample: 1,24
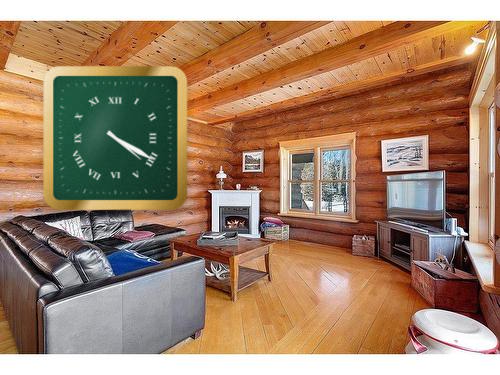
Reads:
4,20
